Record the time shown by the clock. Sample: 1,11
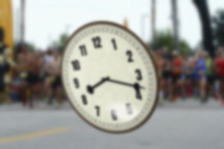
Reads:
8,18
